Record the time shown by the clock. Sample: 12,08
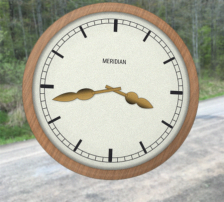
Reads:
3,43
